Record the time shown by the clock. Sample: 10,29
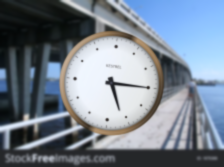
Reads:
5,15
